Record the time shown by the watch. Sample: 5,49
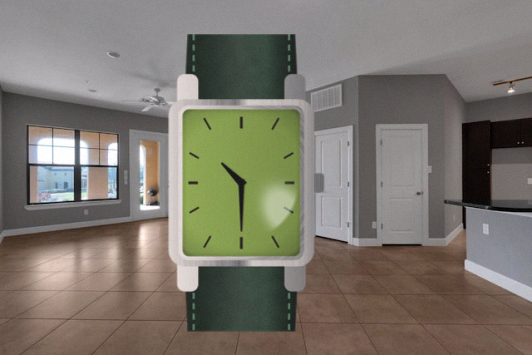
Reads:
10,30
